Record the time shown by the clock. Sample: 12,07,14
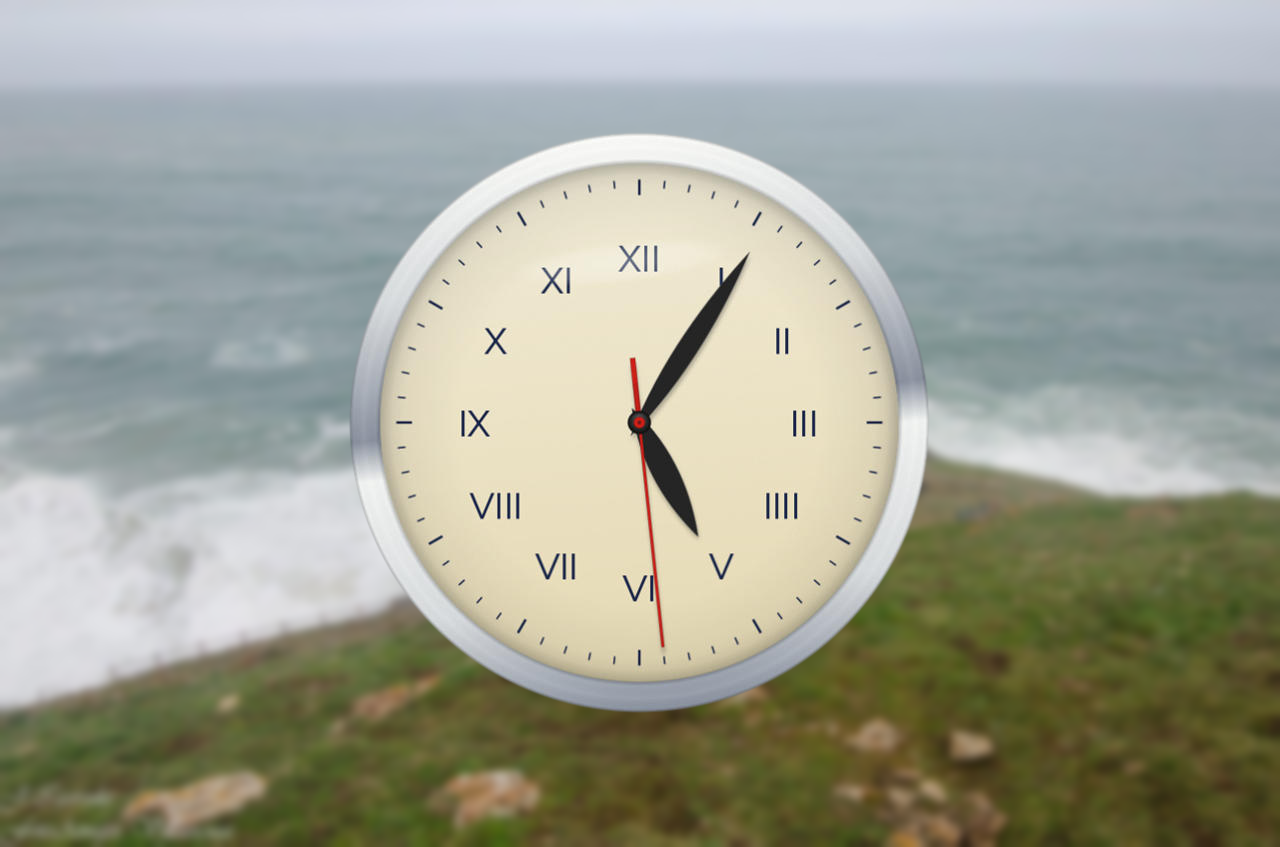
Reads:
5,05,29
